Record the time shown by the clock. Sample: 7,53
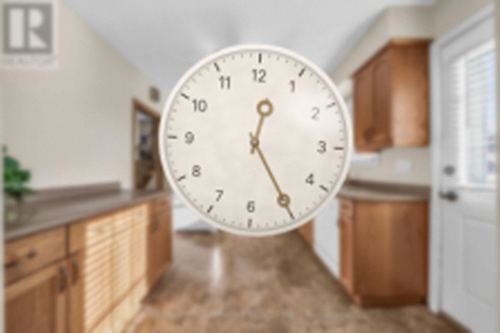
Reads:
12,25
